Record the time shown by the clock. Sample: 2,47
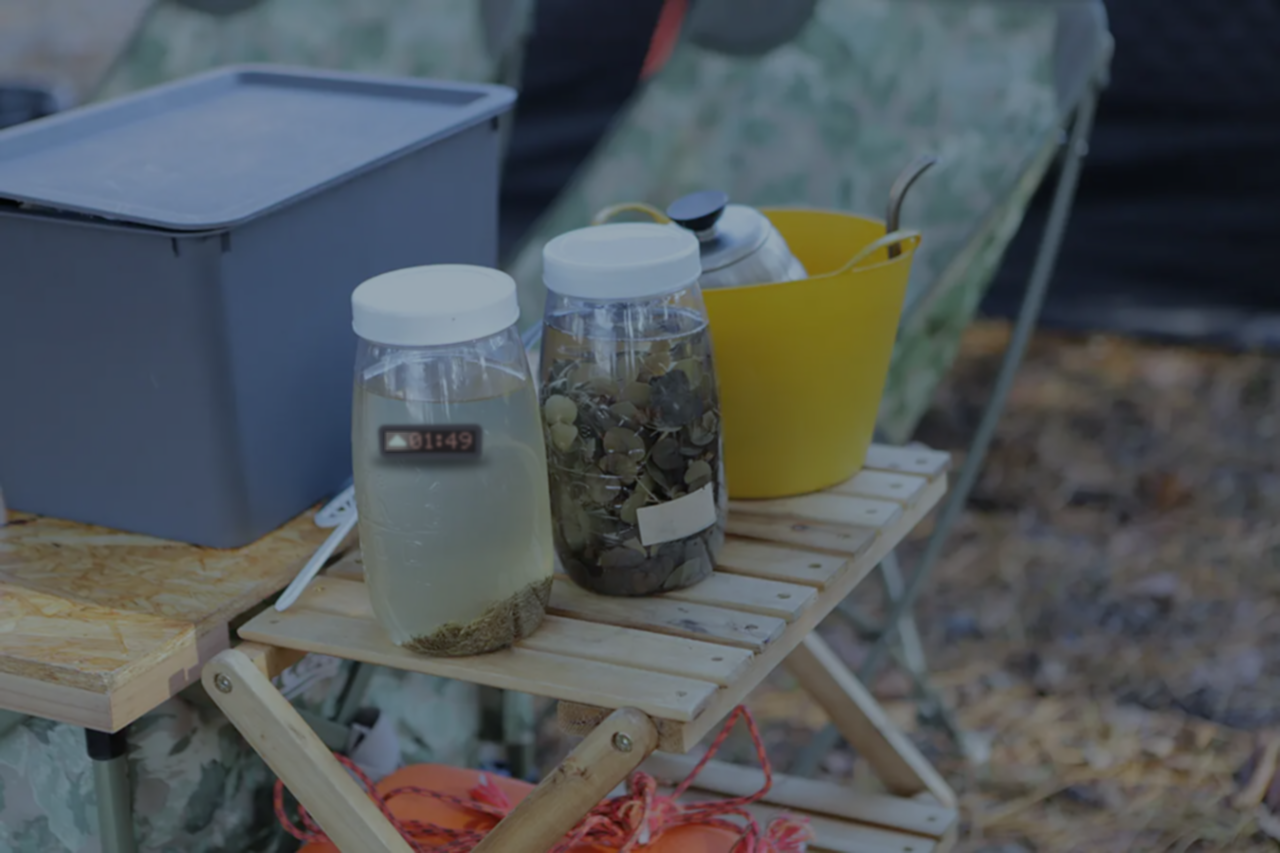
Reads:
1,49
